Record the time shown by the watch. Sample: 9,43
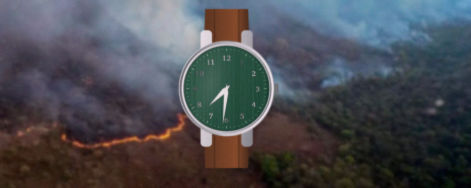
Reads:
7,31
